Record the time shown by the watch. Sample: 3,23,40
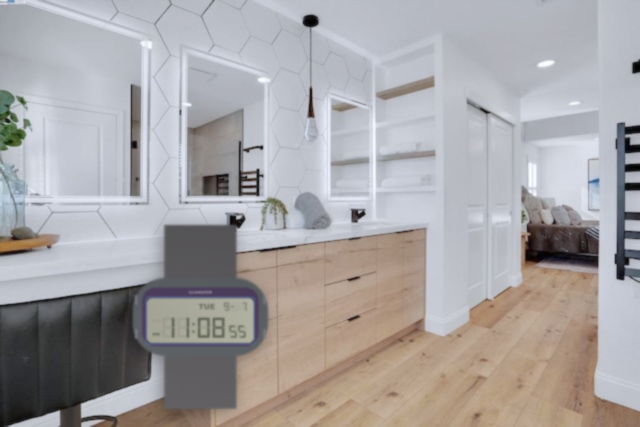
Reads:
11,08,55
